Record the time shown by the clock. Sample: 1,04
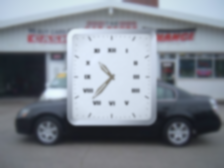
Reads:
10,37
